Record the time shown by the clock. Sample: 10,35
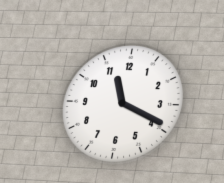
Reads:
11,19
